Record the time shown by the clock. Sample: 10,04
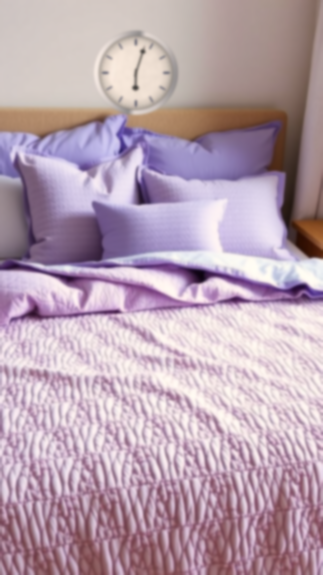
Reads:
6,03
